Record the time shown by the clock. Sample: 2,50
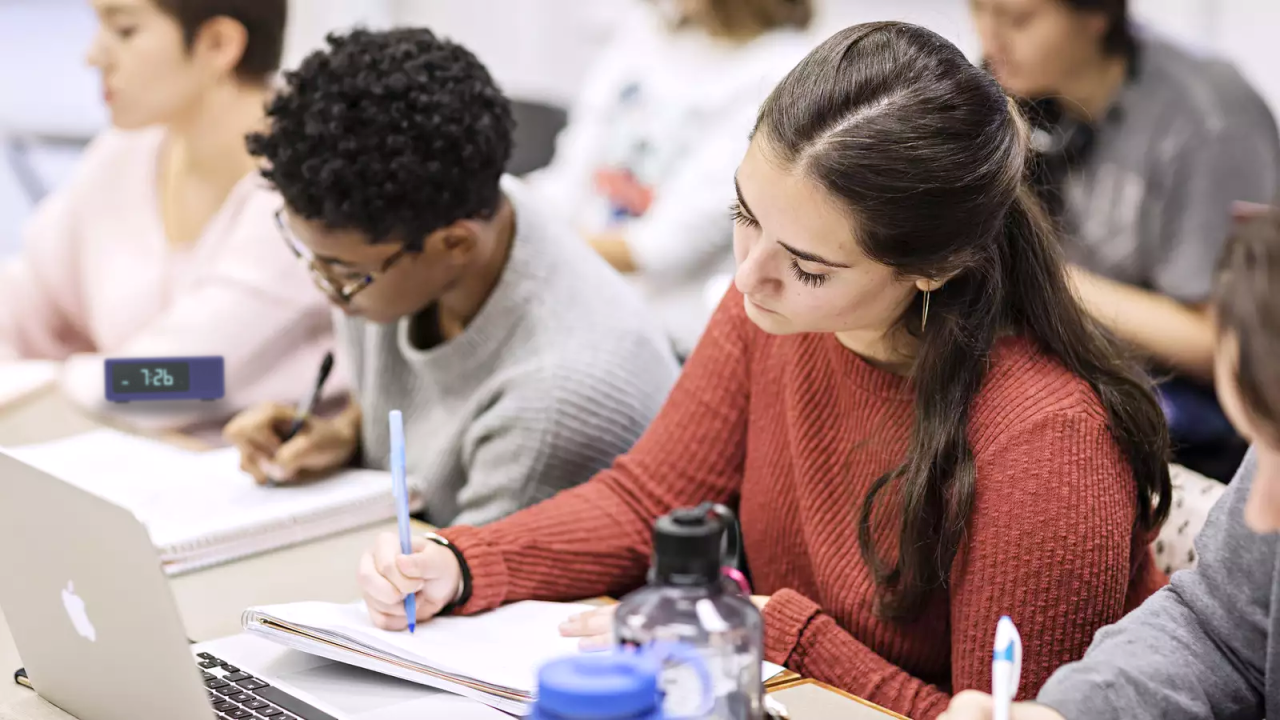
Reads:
7,26
